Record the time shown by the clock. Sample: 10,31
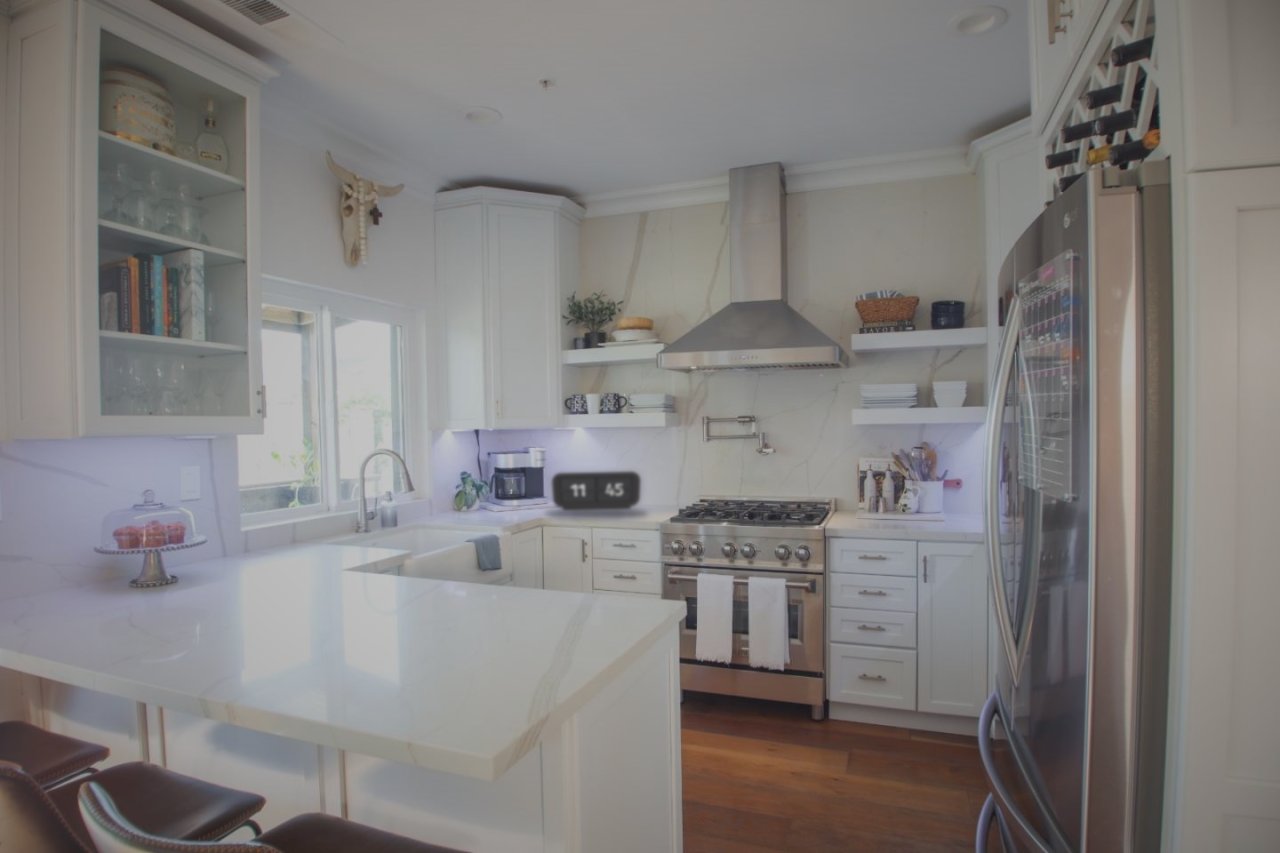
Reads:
11,45
